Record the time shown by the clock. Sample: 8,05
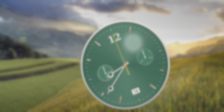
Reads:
8,39
